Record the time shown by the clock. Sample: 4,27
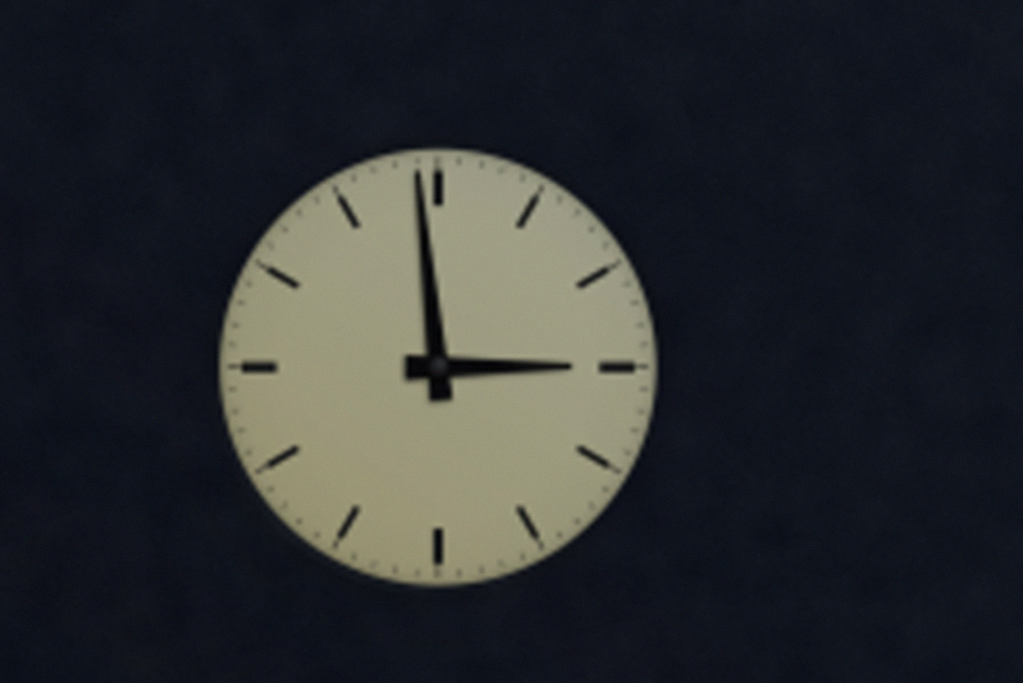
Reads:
2,59
